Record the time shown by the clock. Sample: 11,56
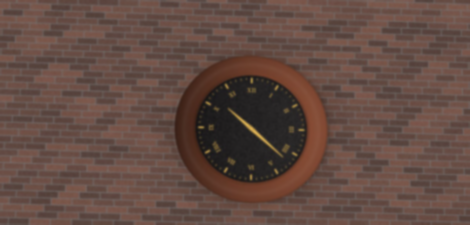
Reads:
10,22
